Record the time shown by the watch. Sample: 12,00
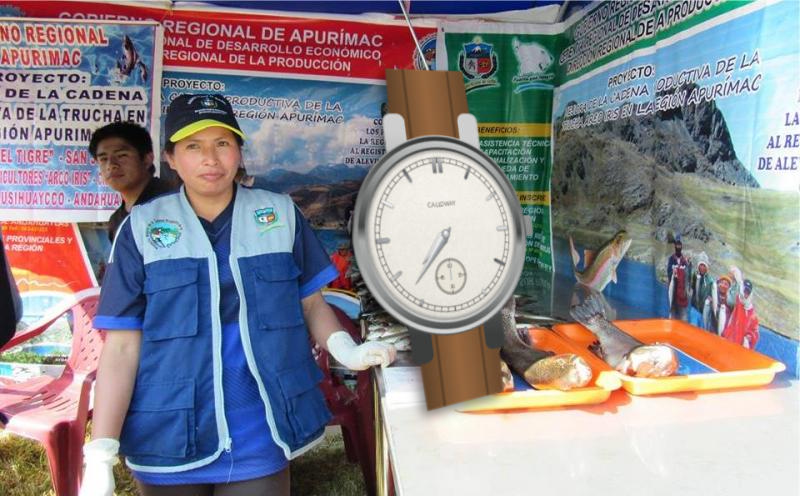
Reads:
7,37
